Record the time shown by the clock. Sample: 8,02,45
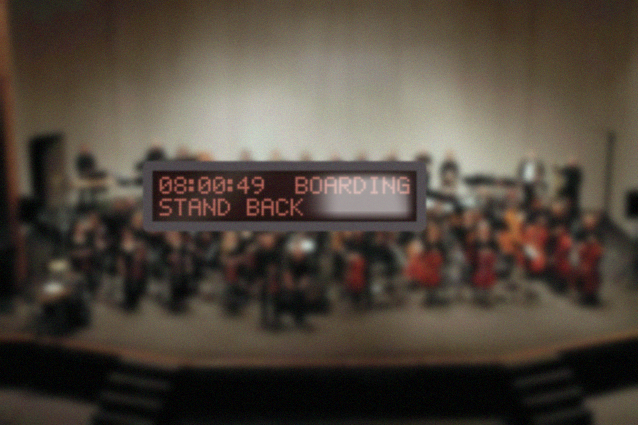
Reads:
8,00,49
